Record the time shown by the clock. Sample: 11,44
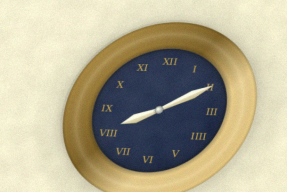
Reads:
8,10
